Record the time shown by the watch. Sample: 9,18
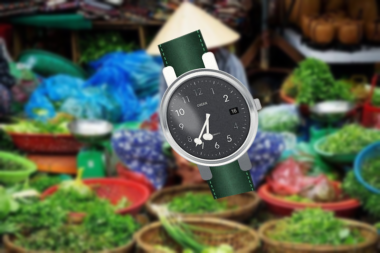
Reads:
6,37
